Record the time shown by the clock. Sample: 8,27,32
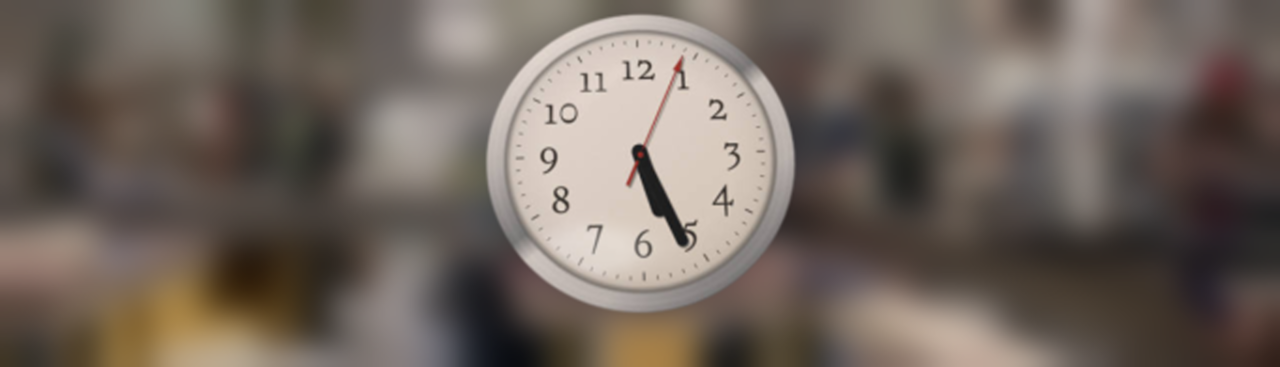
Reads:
5,26,04
